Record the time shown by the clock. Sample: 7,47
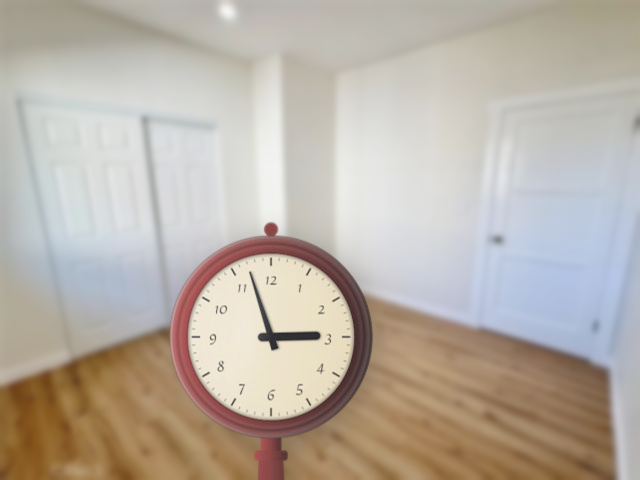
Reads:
2,57
